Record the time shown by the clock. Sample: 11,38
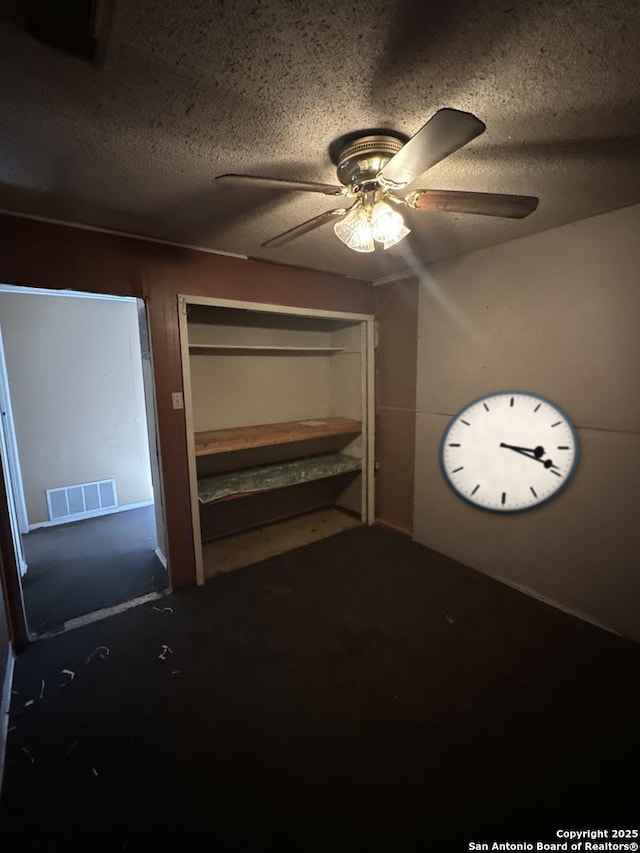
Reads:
3,19
